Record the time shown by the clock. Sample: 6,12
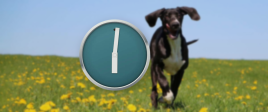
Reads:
6,01
